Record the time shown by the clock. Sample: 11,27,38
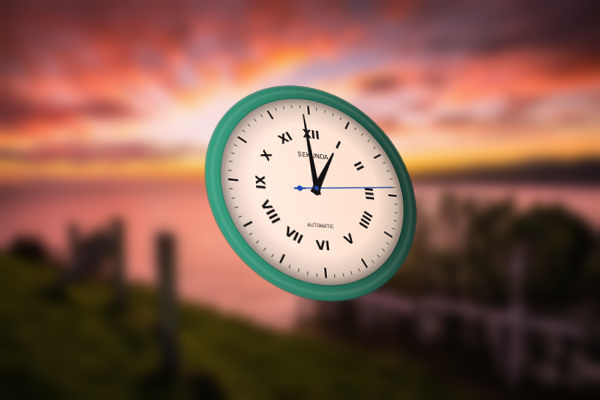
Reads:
12,59,14
